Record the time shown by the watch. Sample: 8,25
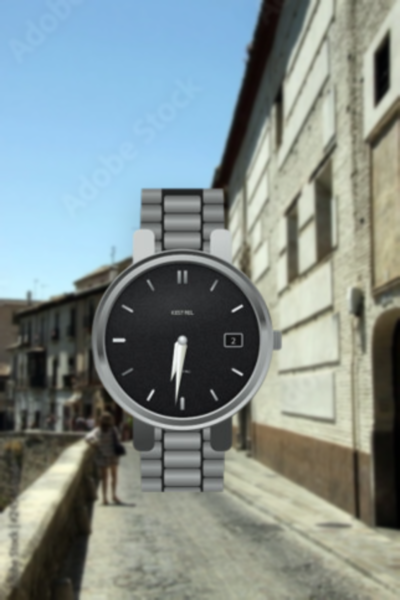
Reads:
6,31
